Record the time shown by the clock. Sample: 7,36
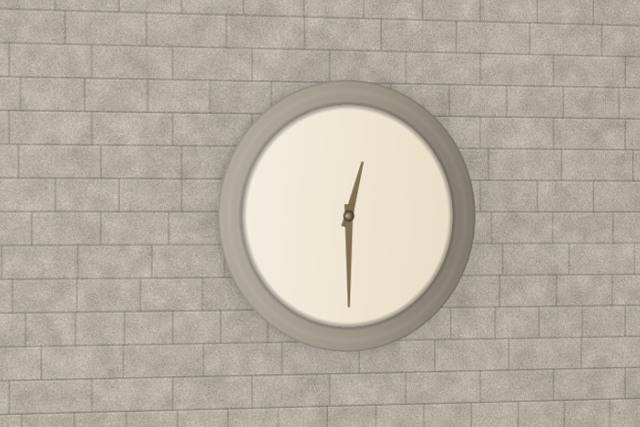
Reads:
12,30
